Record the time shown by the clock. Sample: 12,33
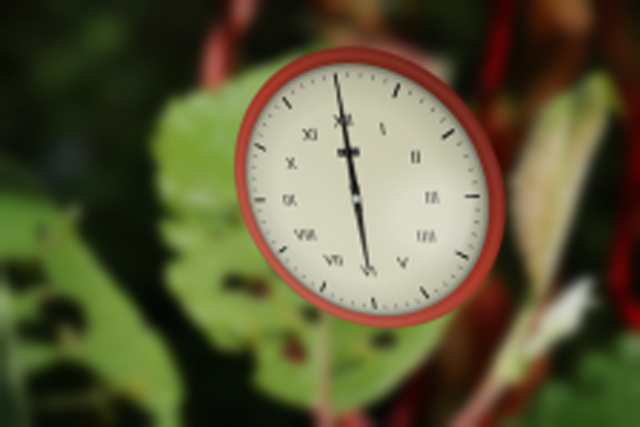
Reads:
6,00
